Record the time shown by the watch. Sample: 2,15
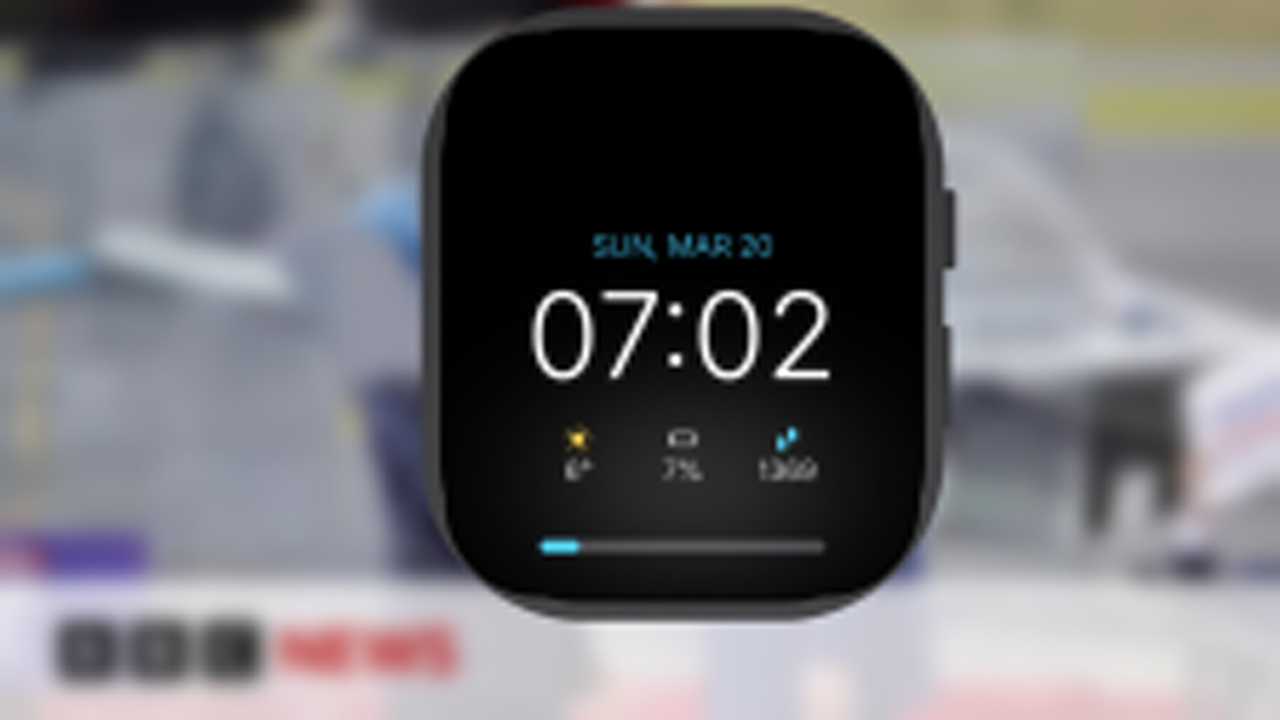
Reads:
7,02
